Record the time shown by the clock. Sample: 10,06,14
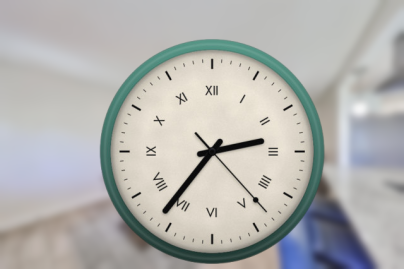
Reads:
2,36,23
